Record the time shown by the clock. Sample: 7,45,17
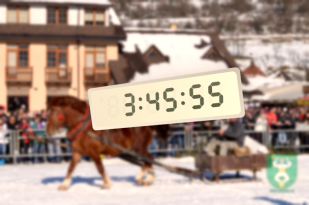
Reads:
3,45,55
